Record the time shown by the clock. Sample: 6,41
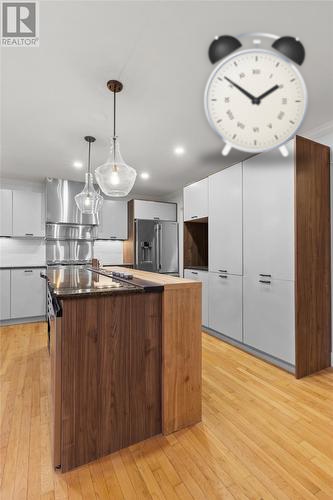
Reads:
1,51
